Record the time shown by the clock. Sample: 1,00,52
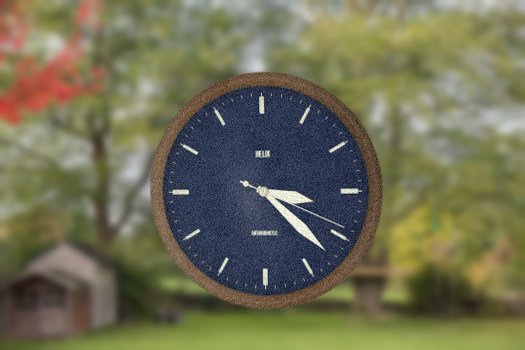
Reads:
3,22,19
